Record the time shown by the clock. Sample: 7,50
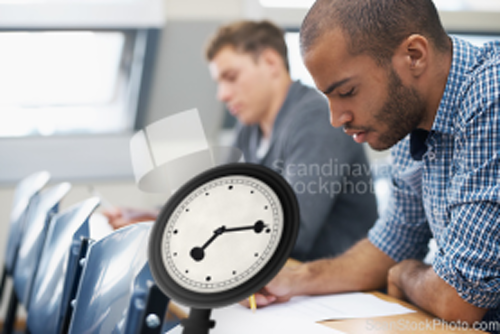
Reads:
7,14
